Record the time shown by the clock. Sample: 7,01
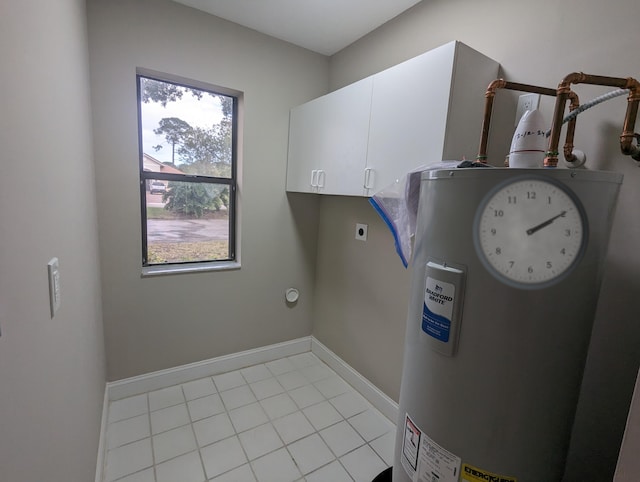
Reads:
2,10
